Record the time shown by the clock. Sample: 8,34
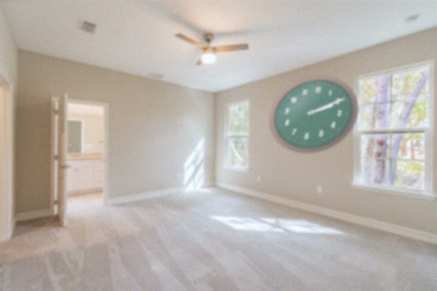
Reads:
2,10
